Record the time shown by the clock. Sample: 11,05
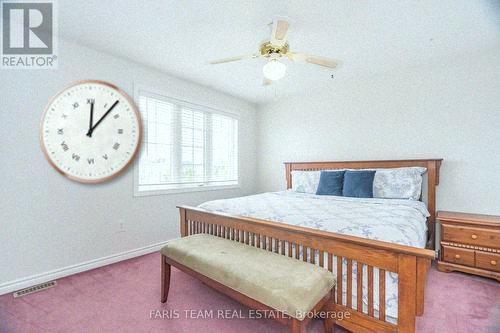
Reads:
12,07
